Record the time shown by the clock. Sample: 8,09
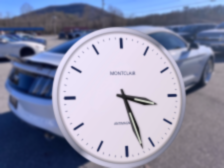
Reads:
3,27
